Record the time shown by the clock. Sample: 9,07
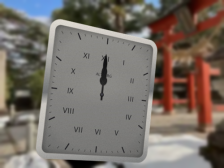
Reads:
12,00
